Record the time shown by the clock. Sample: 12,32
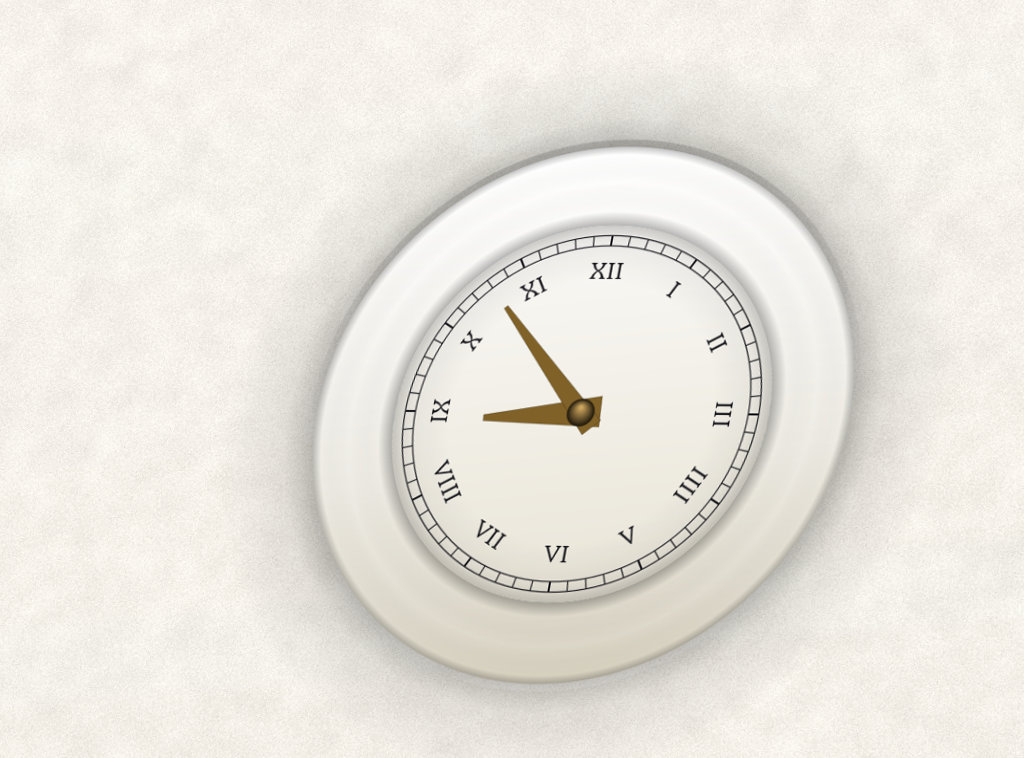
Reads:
8,53
